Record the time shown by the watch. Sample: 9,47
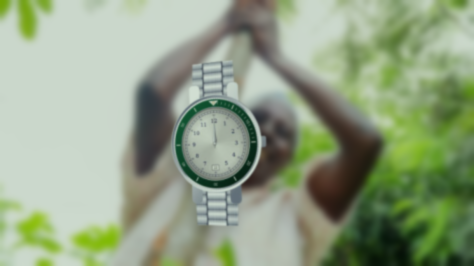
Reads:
12,00
